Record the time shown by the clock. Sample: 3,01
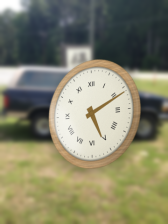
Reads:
5,11
